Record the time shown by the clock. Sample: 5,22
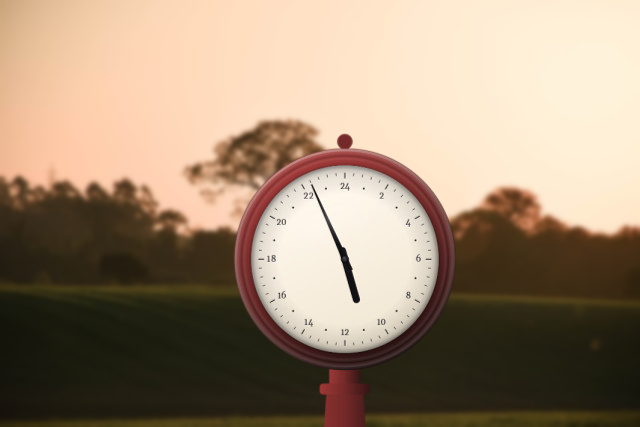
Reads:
10,56
